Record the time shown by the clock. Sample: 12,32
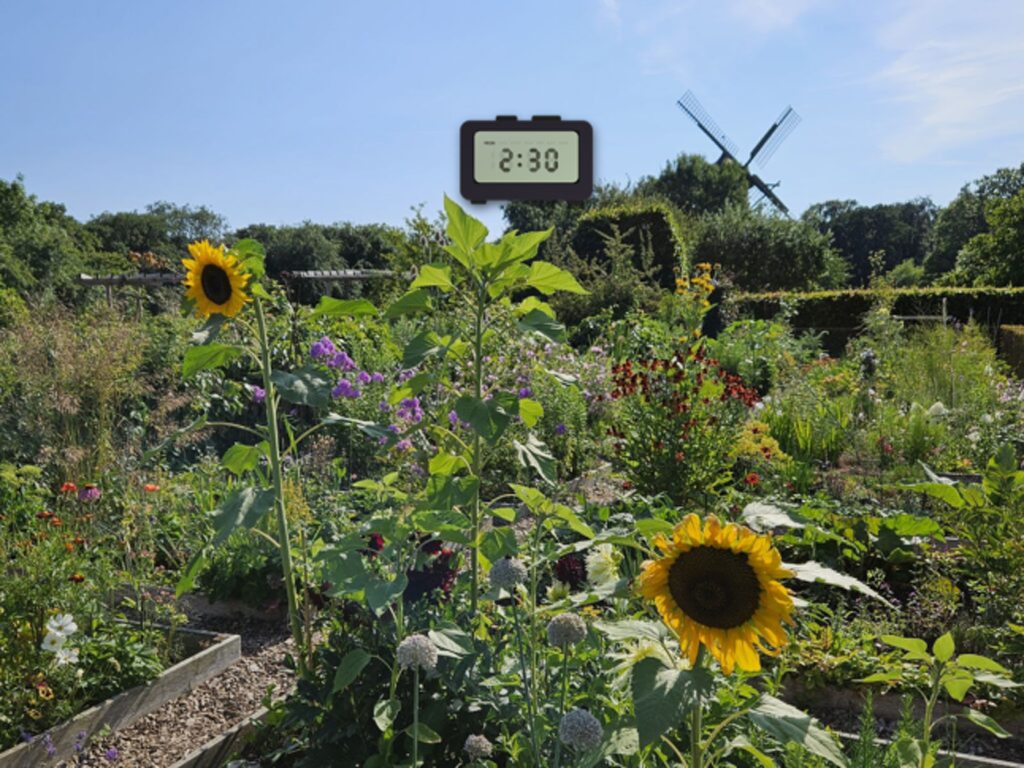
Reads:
2,30
